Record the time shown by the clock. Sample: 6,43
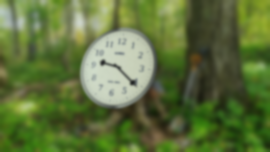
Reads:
9,21
